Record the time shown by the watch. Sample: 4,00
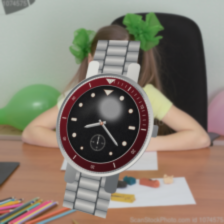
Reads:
8,22
